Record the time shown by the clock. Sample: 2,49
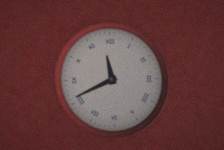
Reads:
11,41
